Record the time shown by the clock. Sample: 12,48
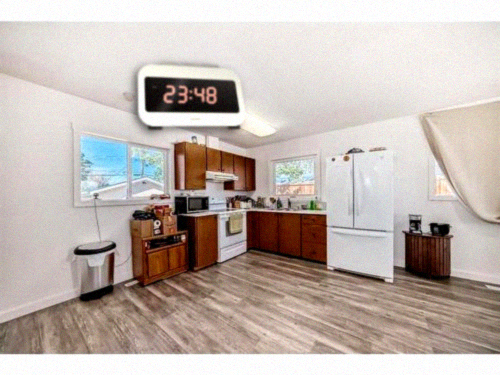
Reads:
23,48
